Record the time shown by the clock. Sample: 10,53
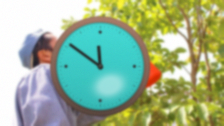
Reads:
11,51
